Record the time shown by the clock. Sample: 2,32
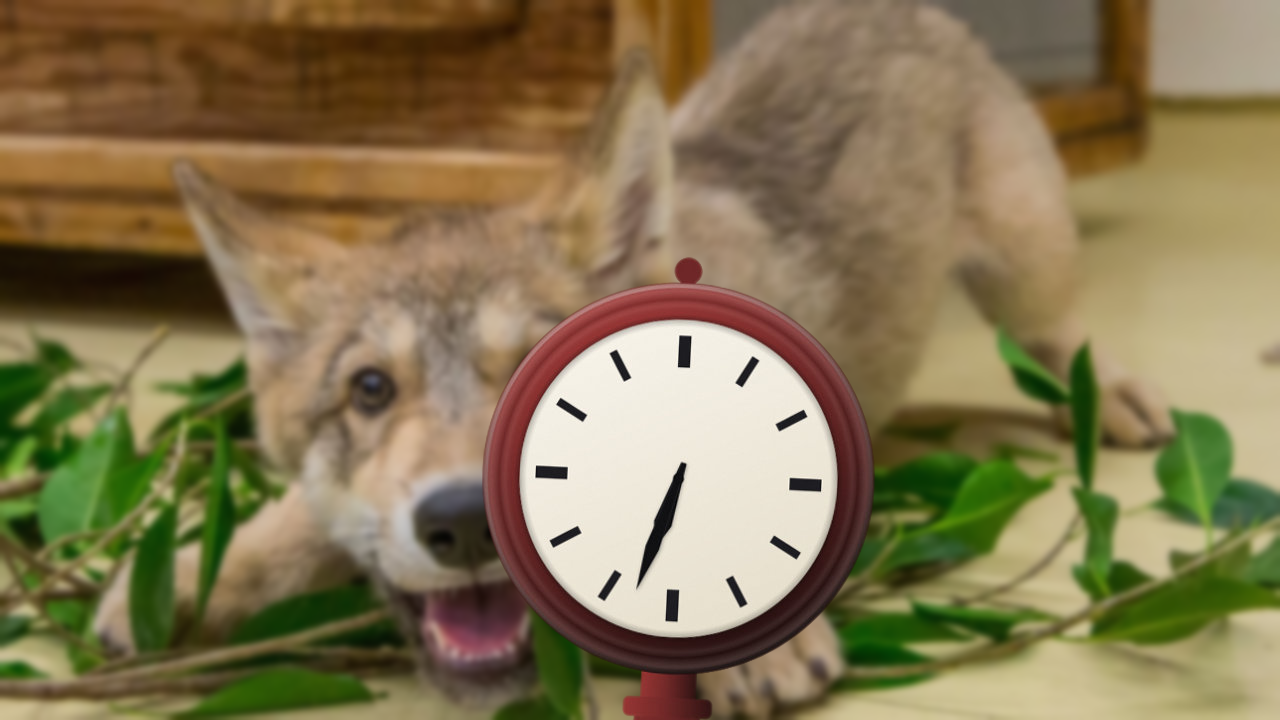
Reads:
6,33
